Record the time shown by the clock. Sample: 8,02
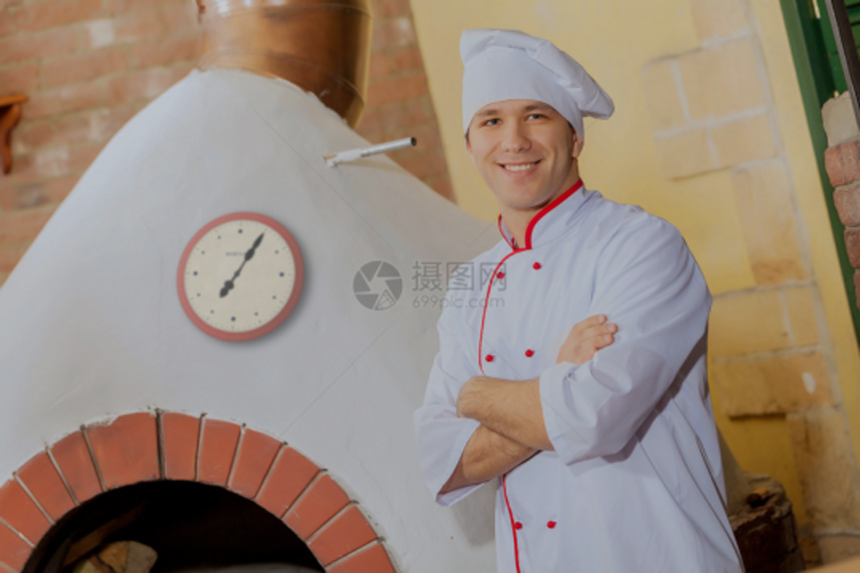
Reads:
7,05
